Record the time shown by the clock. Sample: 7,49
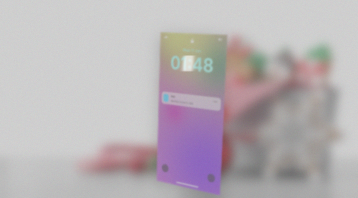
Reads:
1,48
